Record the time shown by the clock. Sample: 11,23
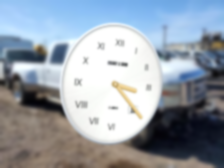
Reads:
3,22
